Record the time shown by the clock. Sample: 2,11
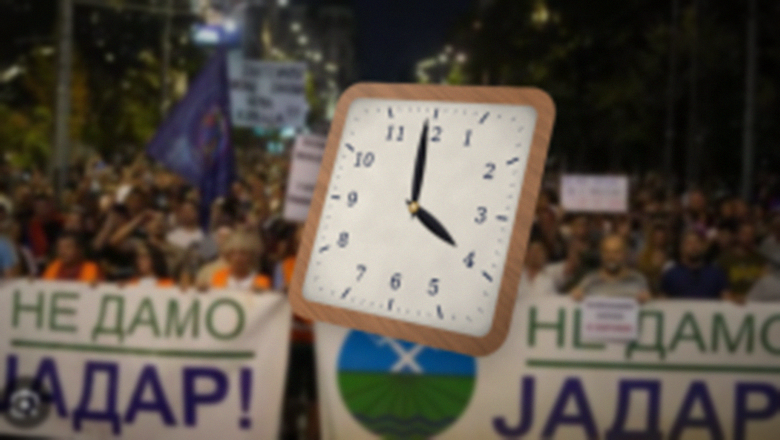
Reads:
3,59
